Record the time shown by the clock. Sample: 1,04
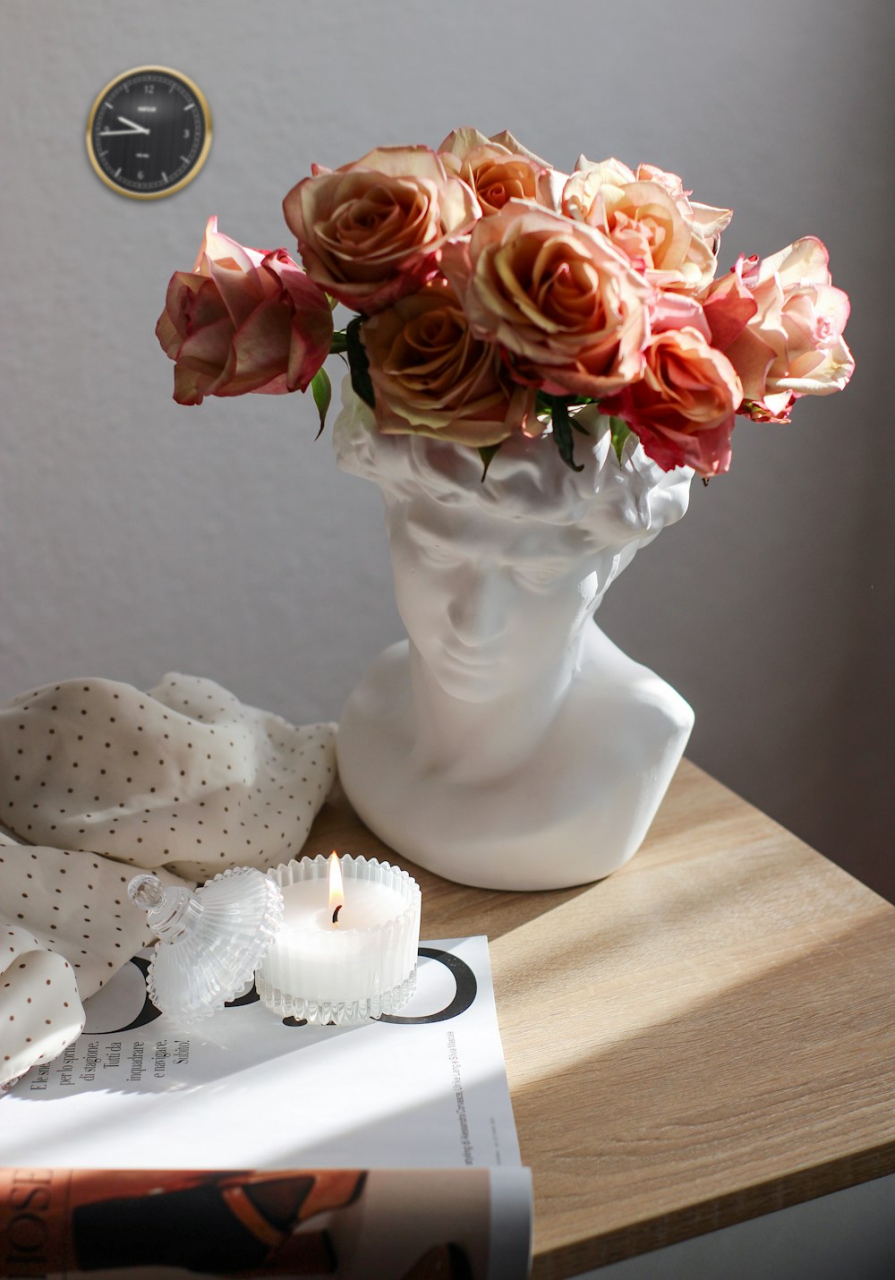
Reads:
9,44
